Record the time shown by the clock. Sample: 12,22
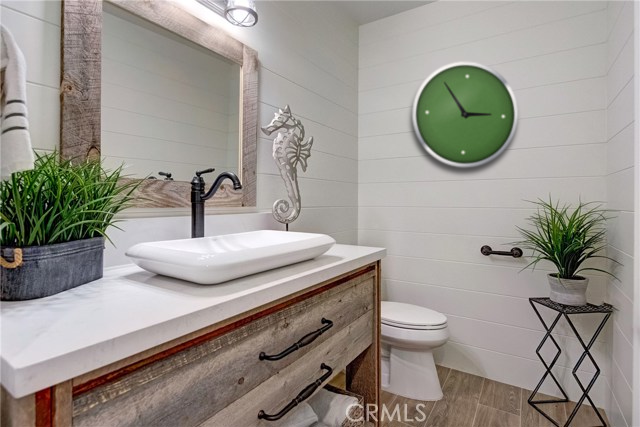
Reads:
2,54
